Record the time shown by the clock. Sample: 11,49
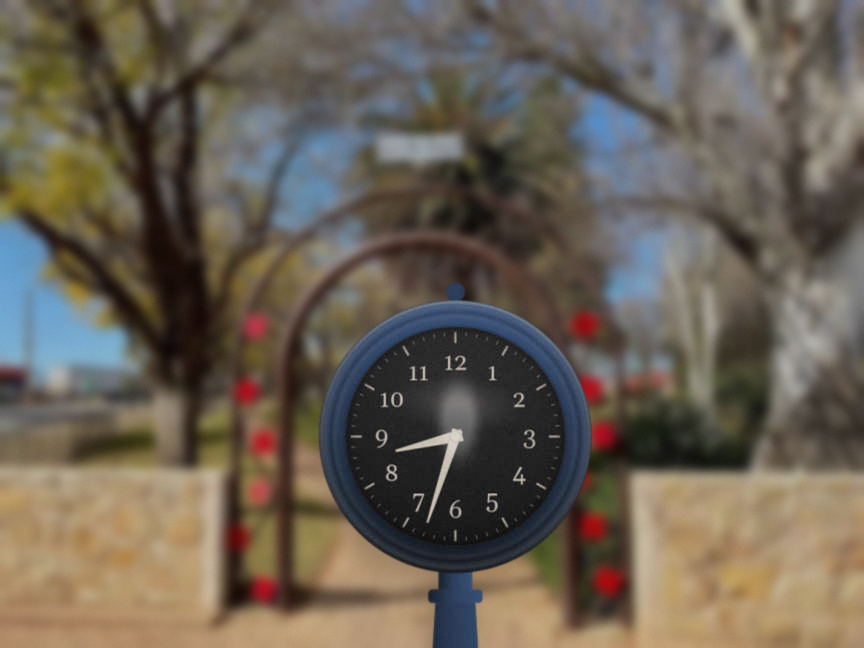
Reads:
8,33
